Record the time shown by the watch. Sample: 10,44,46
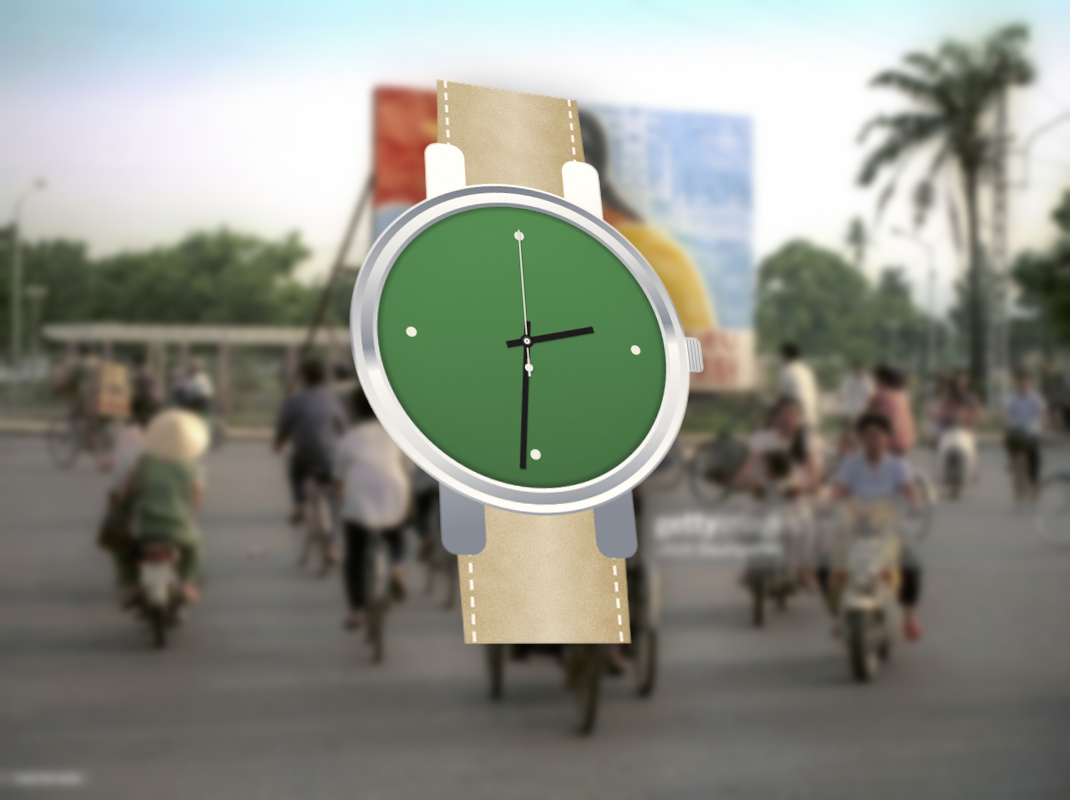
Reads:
2,31,00
